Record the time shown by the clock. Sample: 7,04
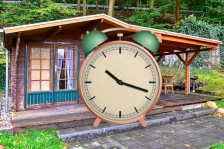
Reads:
10,18
